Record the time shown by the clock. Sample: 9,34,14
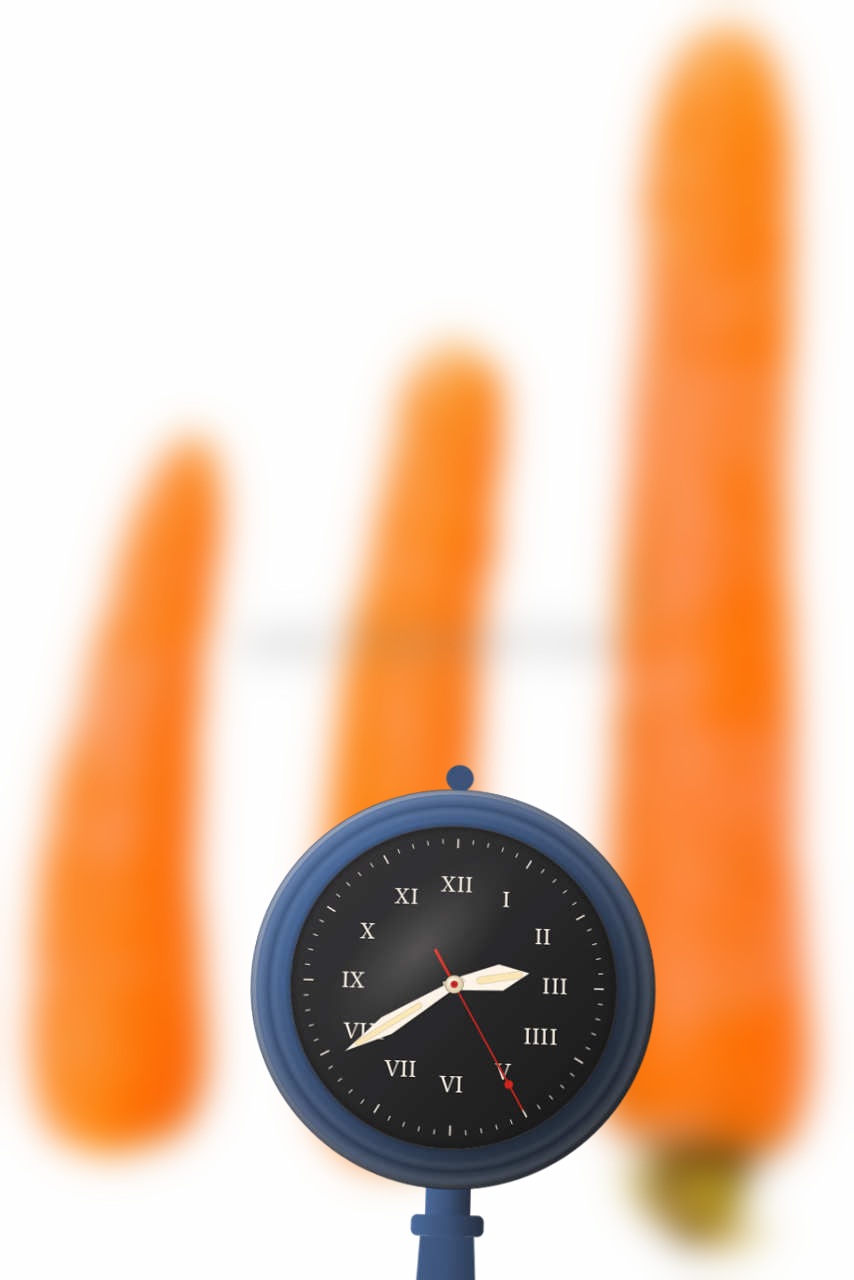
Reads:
2,39,25
